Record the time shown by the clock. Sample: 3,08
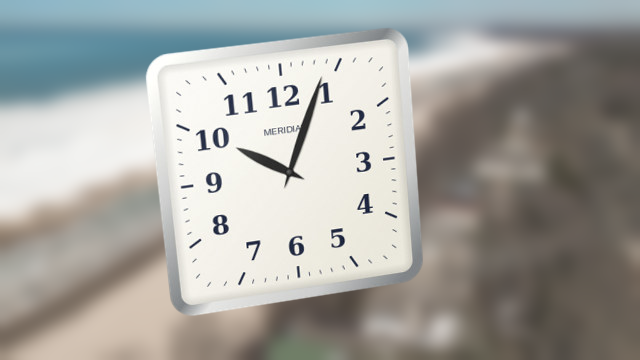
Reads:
10,04
